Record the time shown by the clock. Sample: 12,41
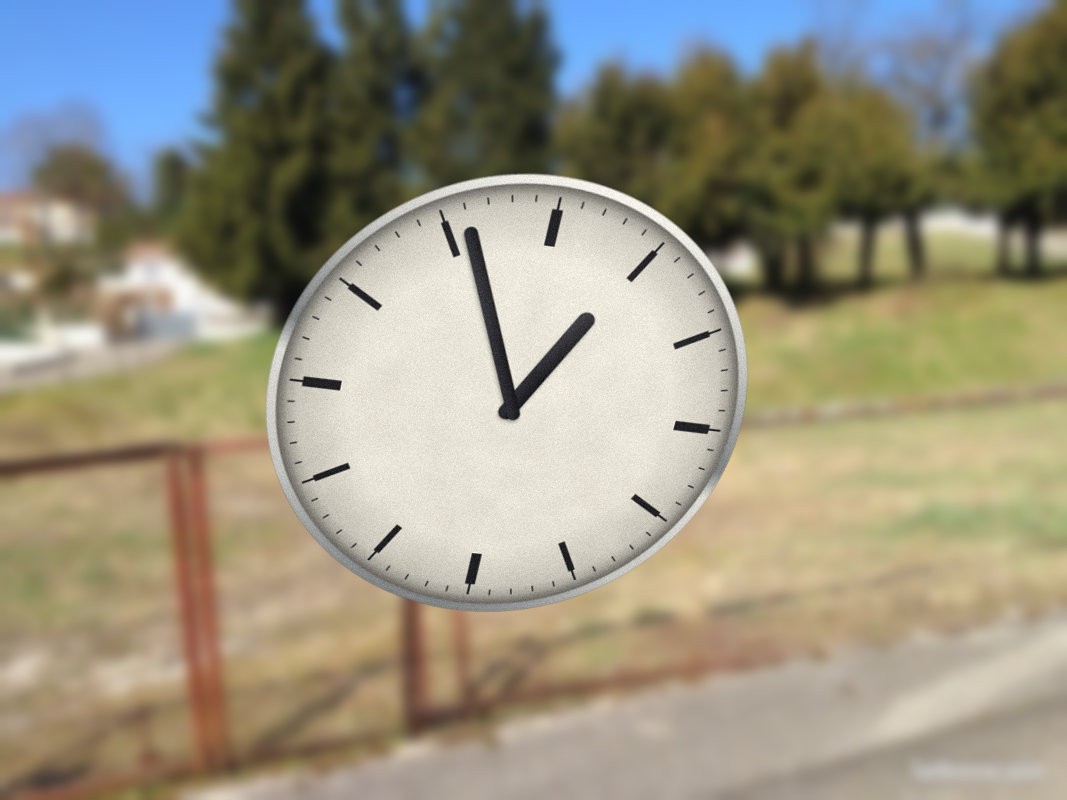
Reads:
12,56
